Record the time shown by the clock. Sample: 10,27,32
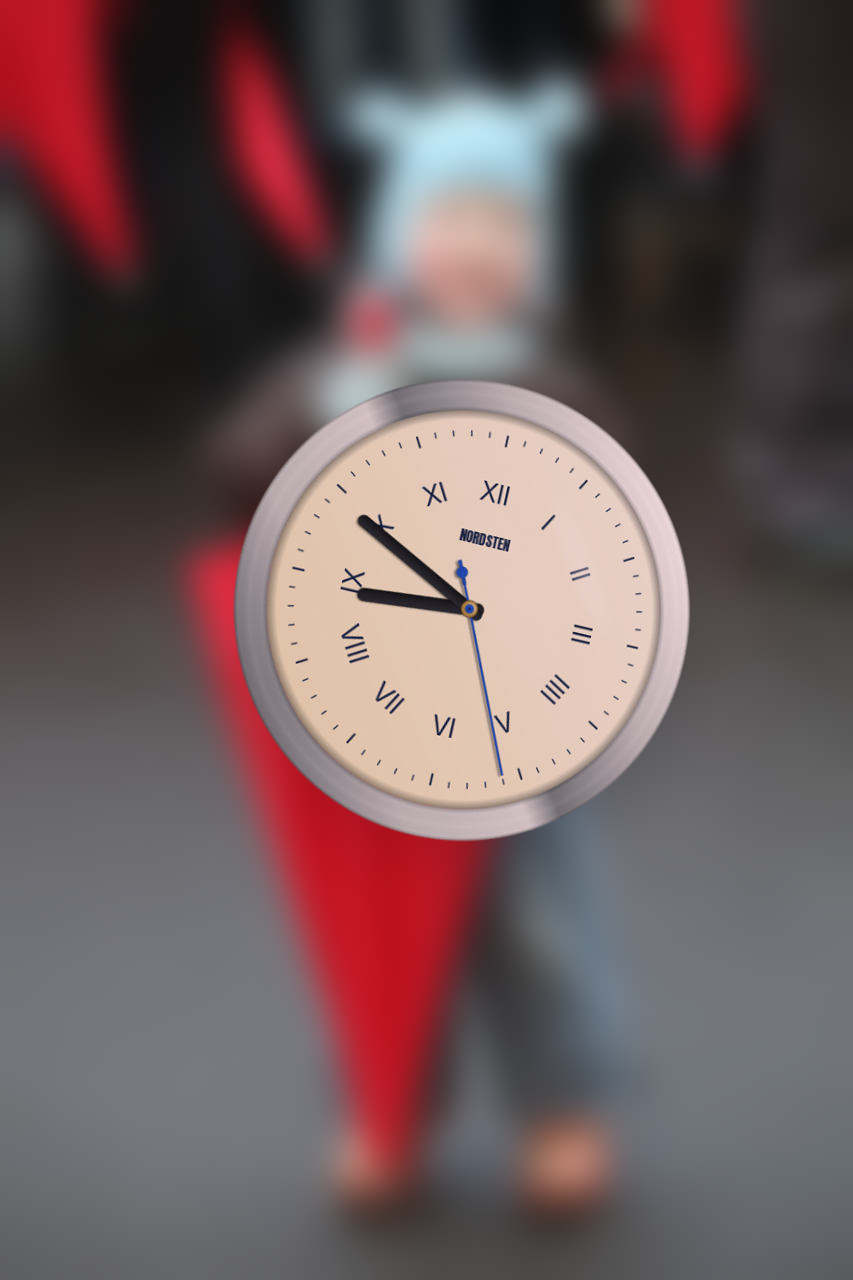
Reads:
8,49,26
